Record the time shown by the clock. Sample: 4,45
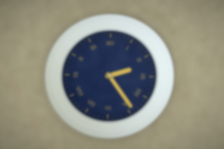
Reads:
2,24
